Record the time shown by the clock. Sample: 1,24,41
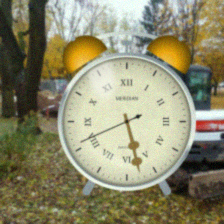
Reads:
5,27,41
